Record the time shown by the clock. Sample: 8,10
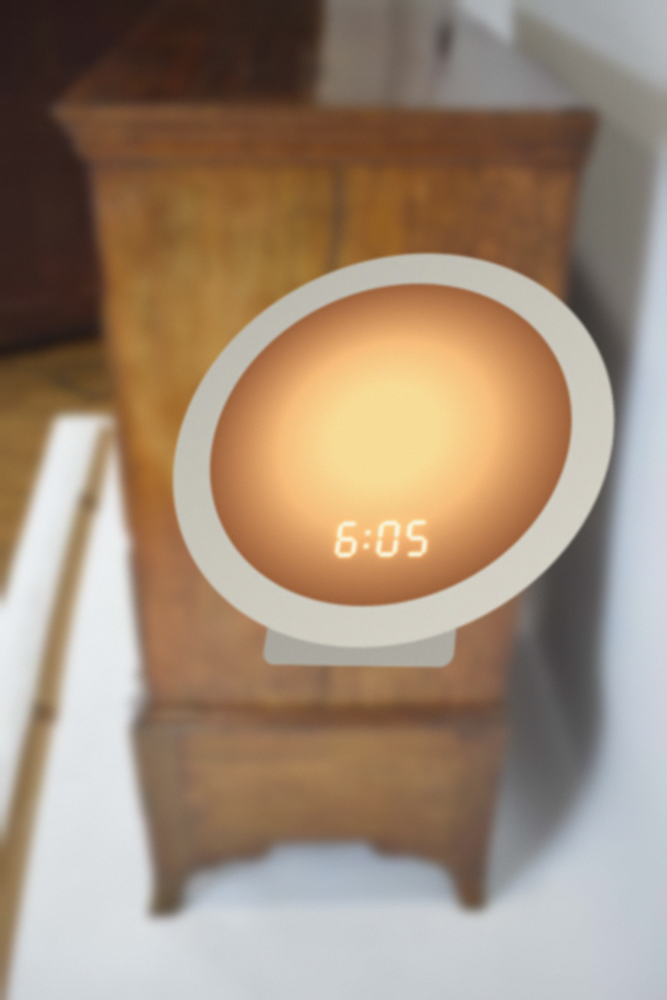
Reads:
6,05
